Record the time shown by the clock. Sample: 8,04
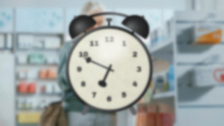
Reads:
6,49
